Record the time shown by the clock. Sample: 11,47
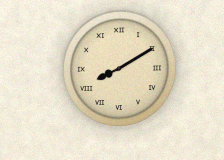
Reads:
8,10
